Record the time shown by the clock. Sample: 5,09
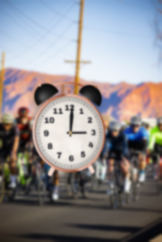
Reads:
3,01
